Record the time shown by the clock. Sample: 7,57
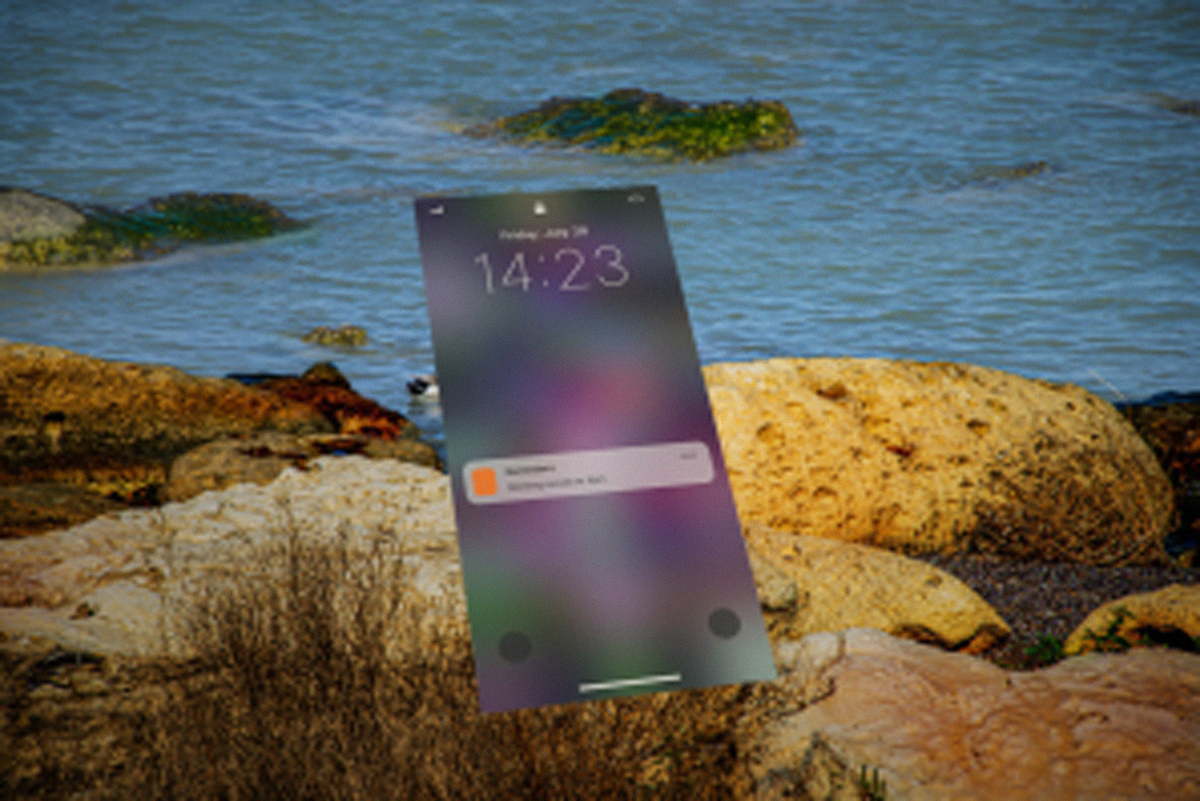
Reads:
14,23
